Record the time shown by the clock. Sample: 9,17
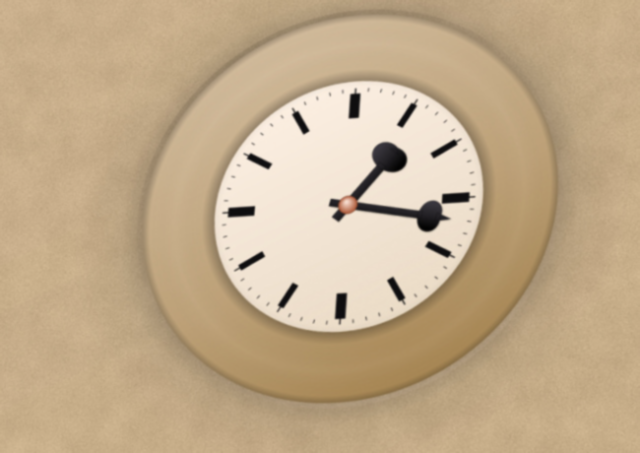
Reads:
1,17
